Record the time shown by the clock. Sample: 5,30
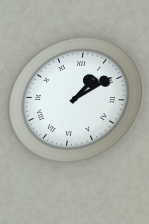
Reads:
1,09
